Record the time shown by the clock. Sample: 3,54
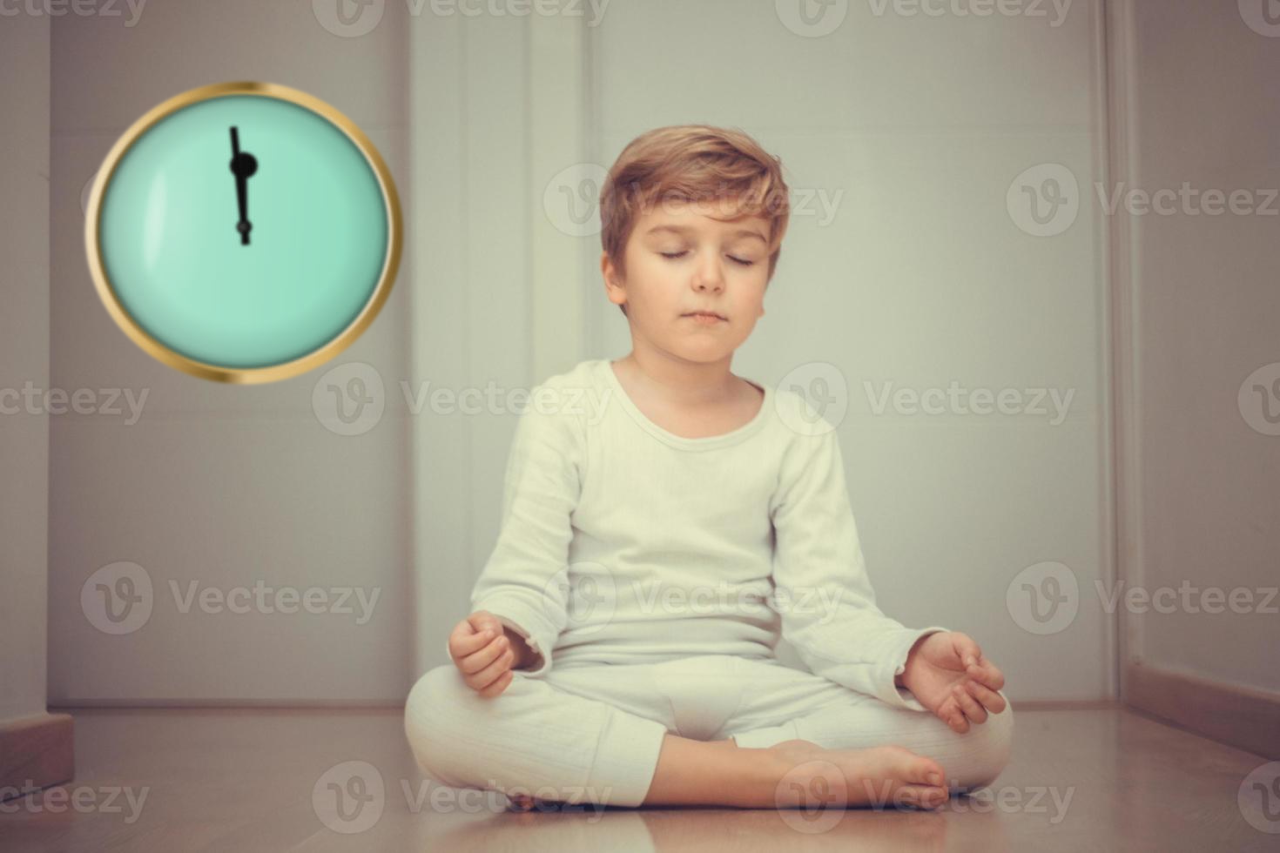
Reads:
11,59
